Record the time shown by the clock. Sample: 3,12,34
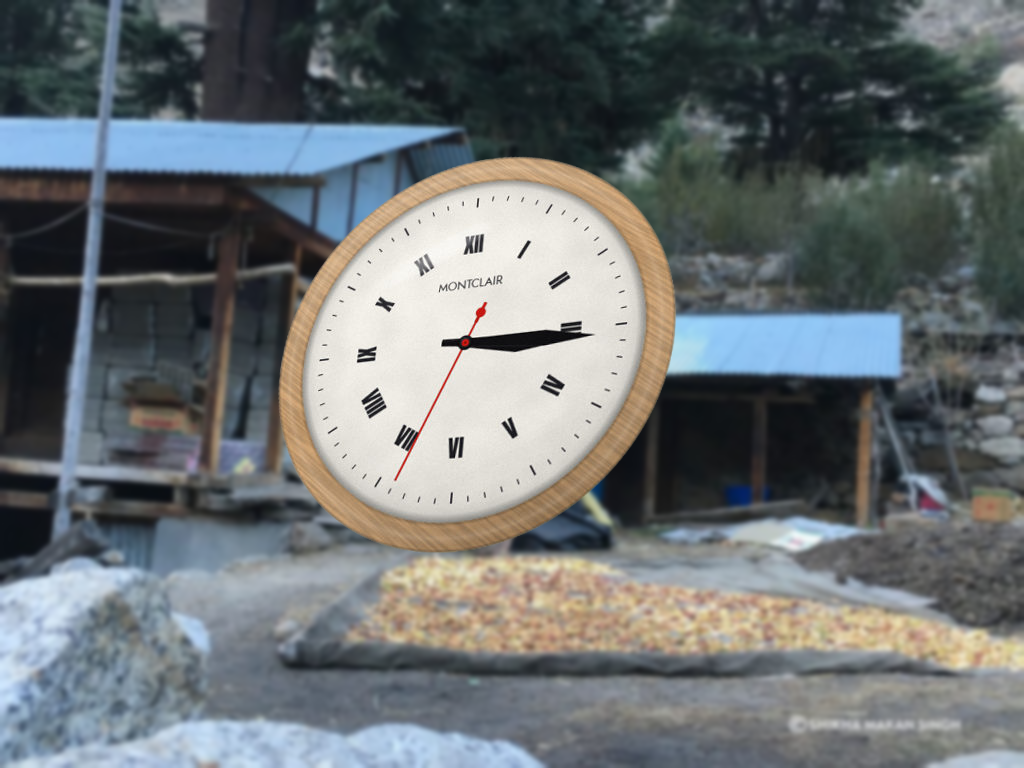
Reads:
3,15,34
